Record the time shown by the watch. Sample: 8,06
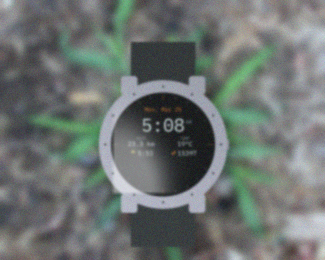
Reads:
5,08
